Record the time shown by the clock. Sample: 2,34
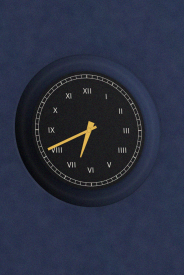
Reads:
6,41
